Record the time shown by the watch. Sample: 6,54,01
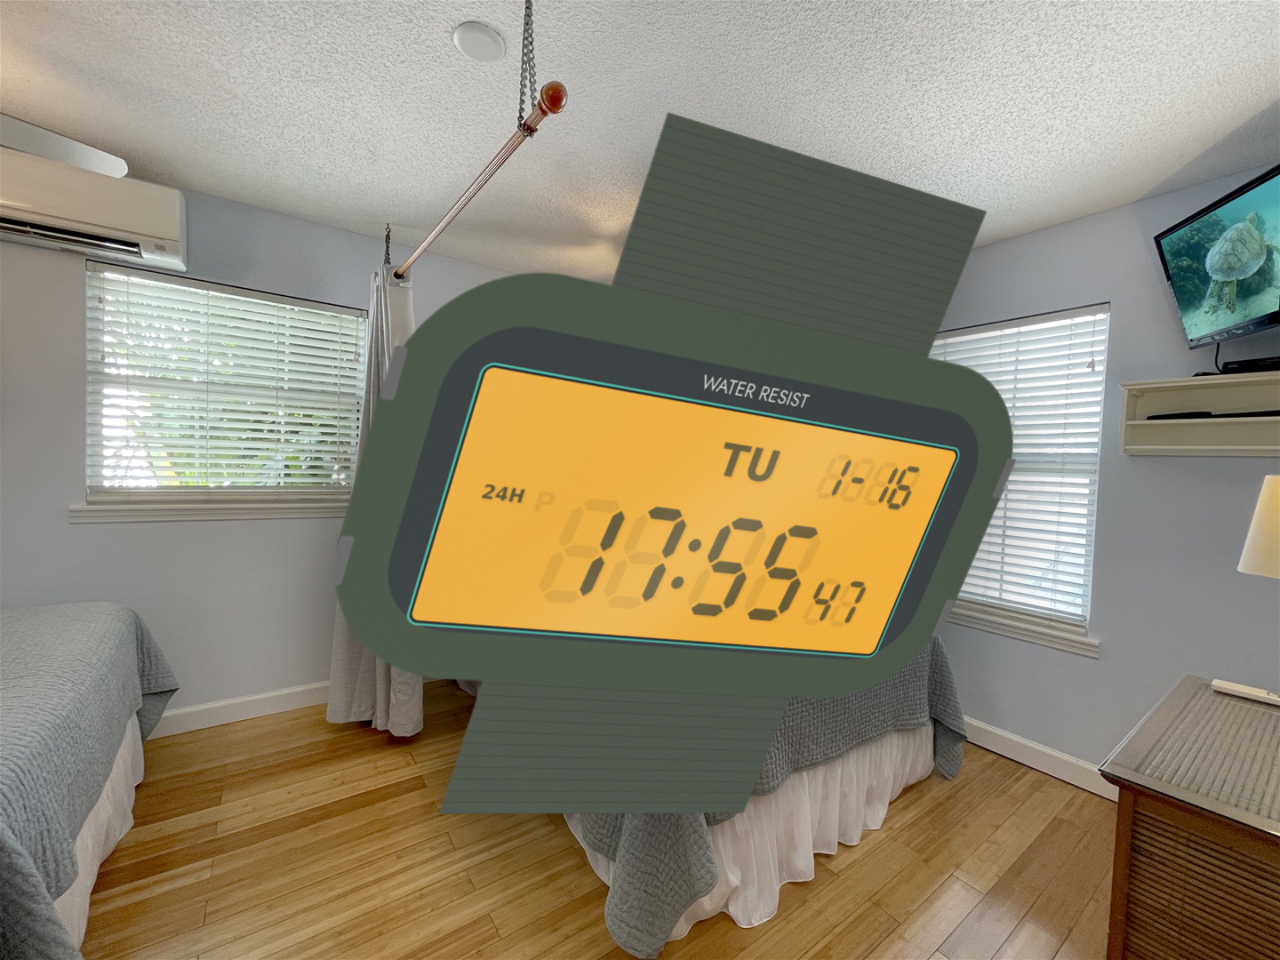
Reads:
17,55,47
